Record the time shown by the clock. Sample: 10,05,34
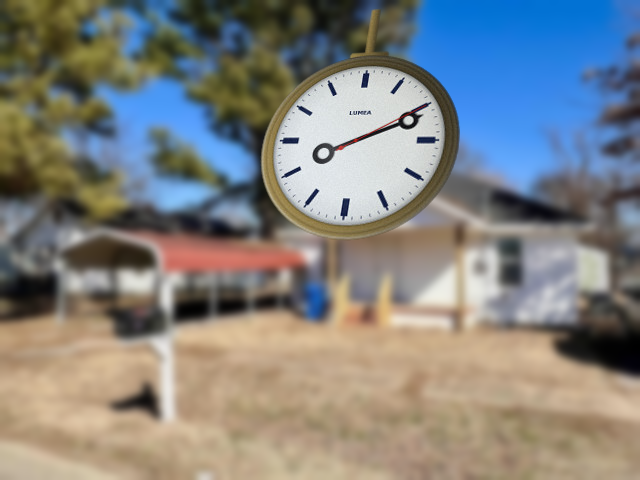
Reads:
8,11,10
